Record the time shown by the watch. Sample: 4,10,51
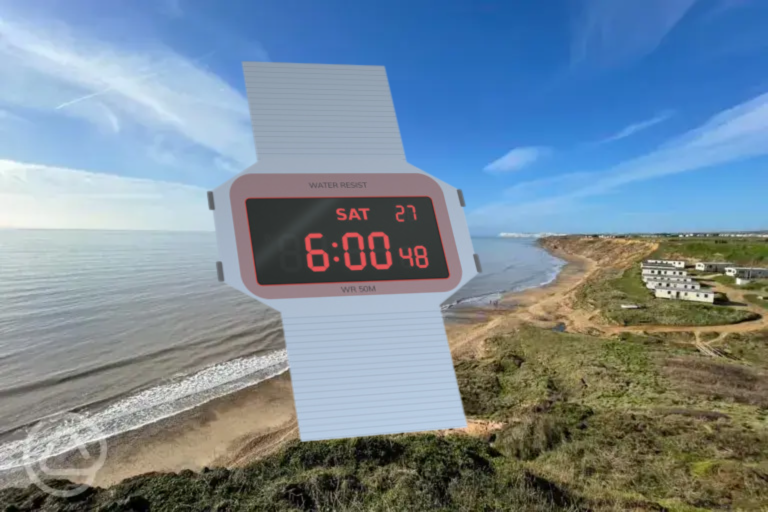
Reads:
6,00,48
